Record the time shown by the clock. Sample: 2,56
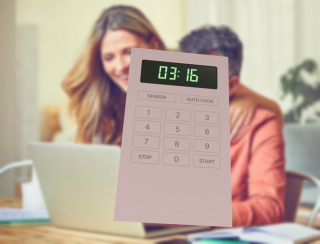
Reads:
3,16
